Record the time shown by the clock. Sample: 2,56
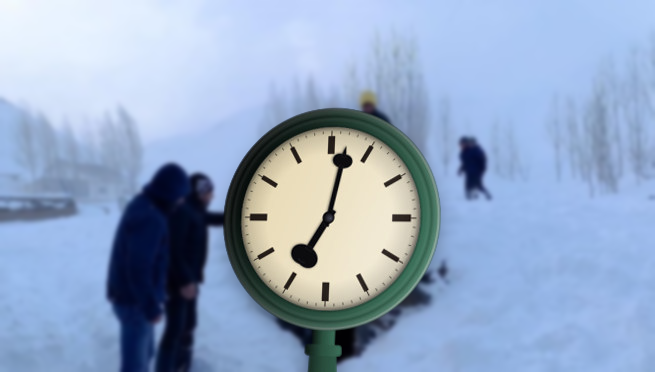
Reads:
7,02
